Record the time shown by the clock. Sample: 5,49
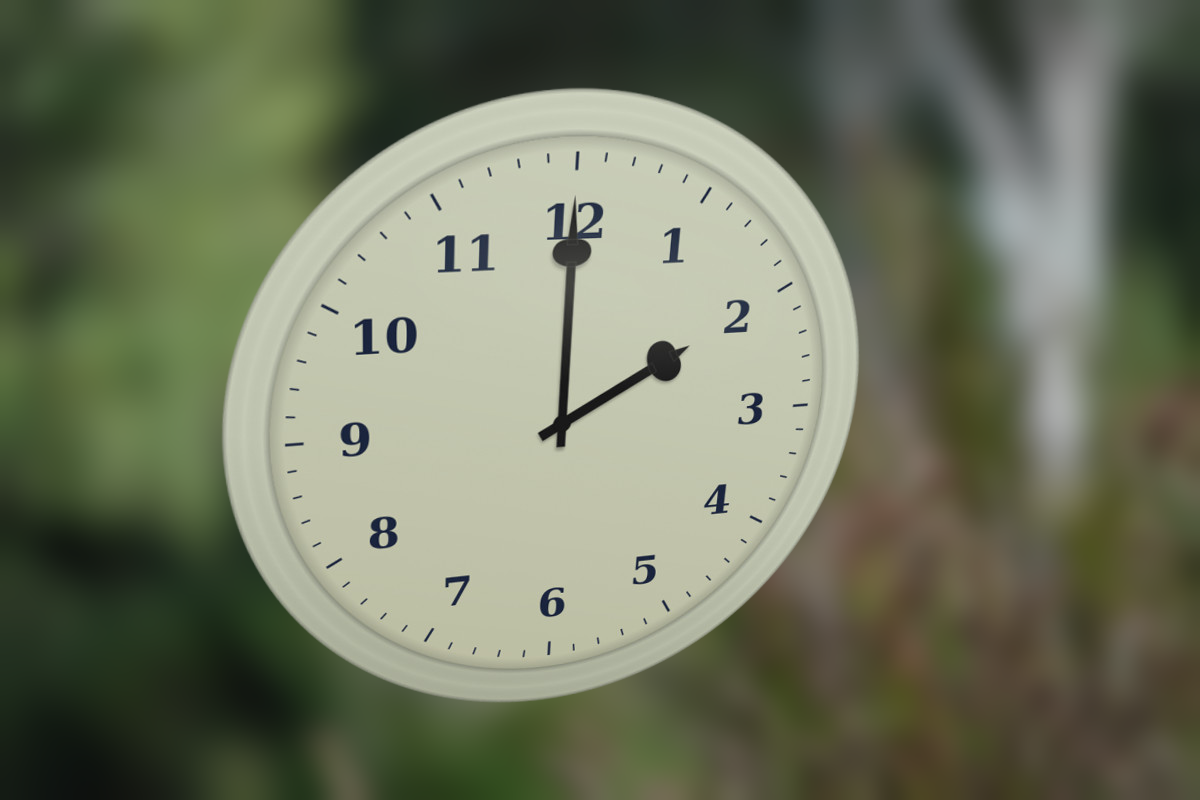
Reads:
2,00
